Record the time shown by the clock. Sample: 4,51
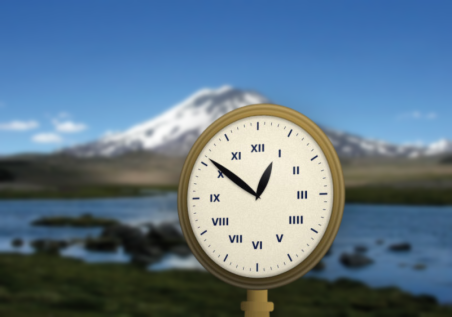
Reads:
12,51
